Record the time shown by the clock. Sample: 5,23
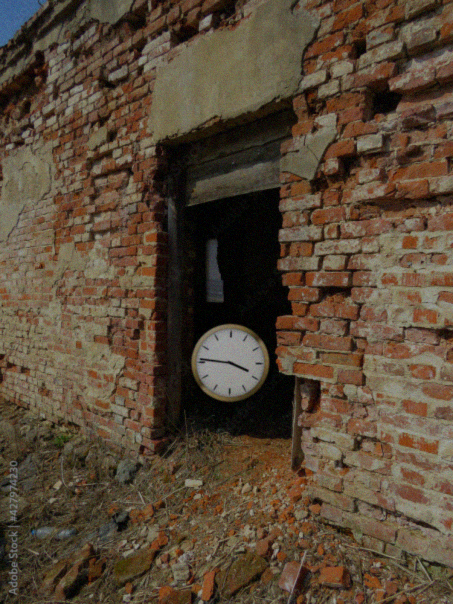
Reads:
3,46
